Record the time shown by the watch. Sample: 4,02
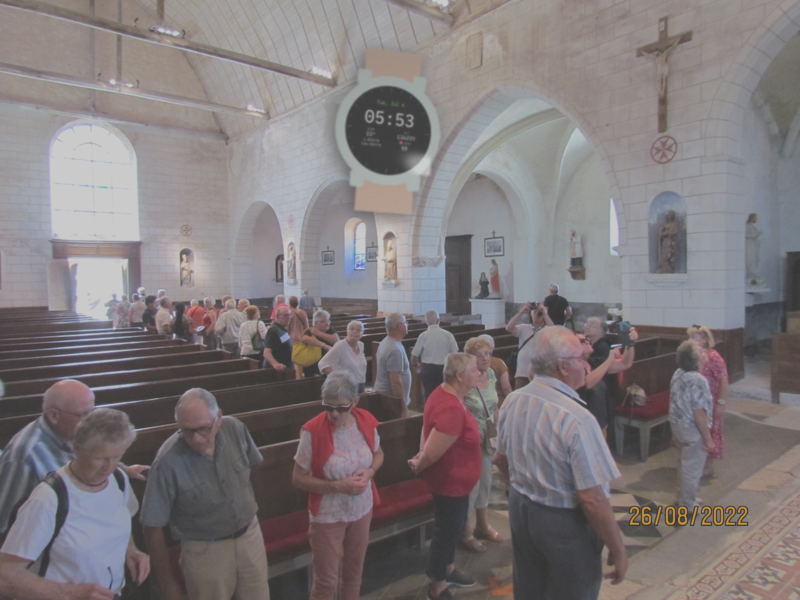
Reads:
5,53
